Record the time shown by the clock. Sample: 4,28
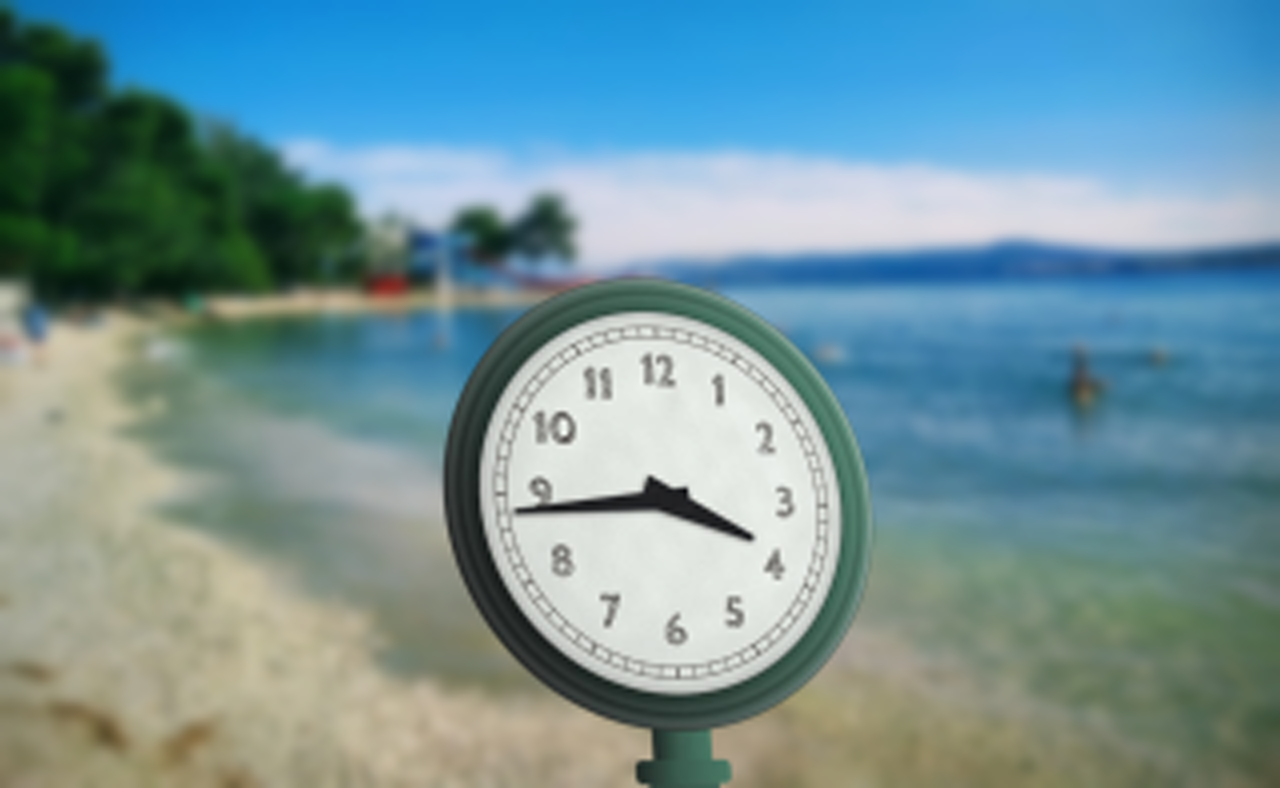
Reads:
3,44
